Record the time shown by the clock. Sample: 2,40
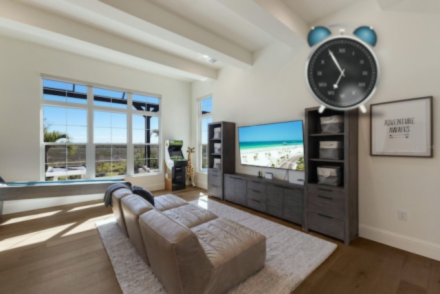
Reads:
6,55
